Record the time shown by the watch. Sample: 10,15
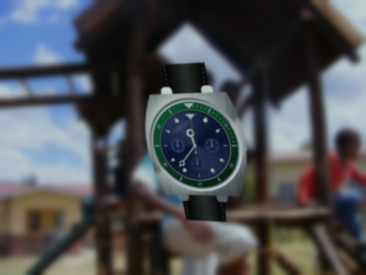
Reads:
11,37
